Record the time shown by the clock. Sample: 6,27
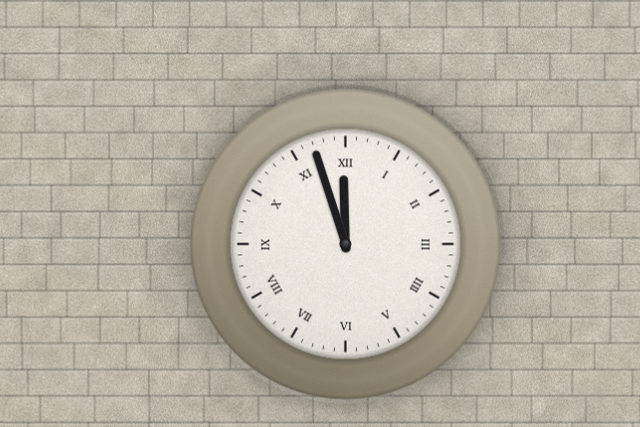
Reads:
11,57
